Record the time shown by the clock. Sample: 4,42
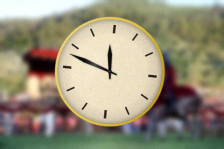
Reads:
11,48
